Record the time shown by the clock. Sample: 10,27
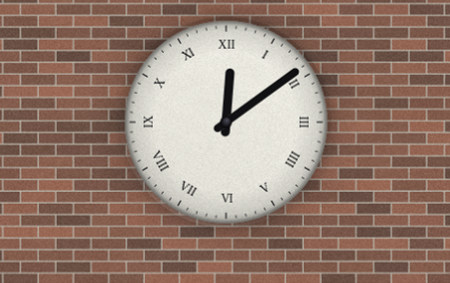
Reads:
12,09
